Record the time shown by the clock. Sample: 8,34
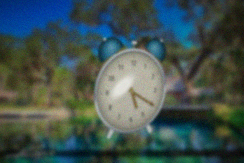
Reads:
5,20
